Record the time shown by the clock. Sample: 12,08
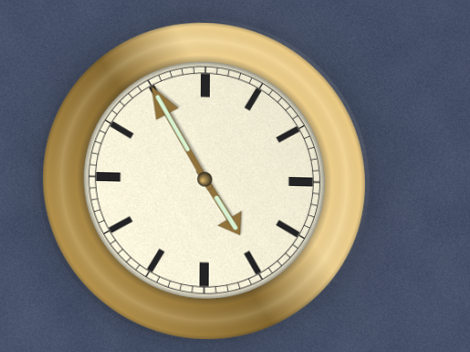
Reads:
4,55
